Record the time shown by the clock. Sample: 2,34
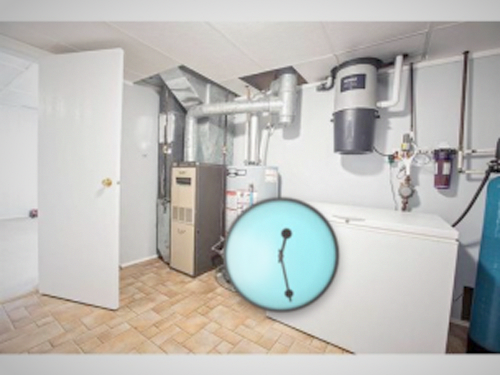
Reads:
12,28
